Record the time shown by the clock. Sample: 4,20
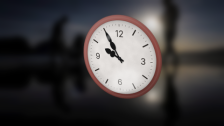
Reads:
9,55
